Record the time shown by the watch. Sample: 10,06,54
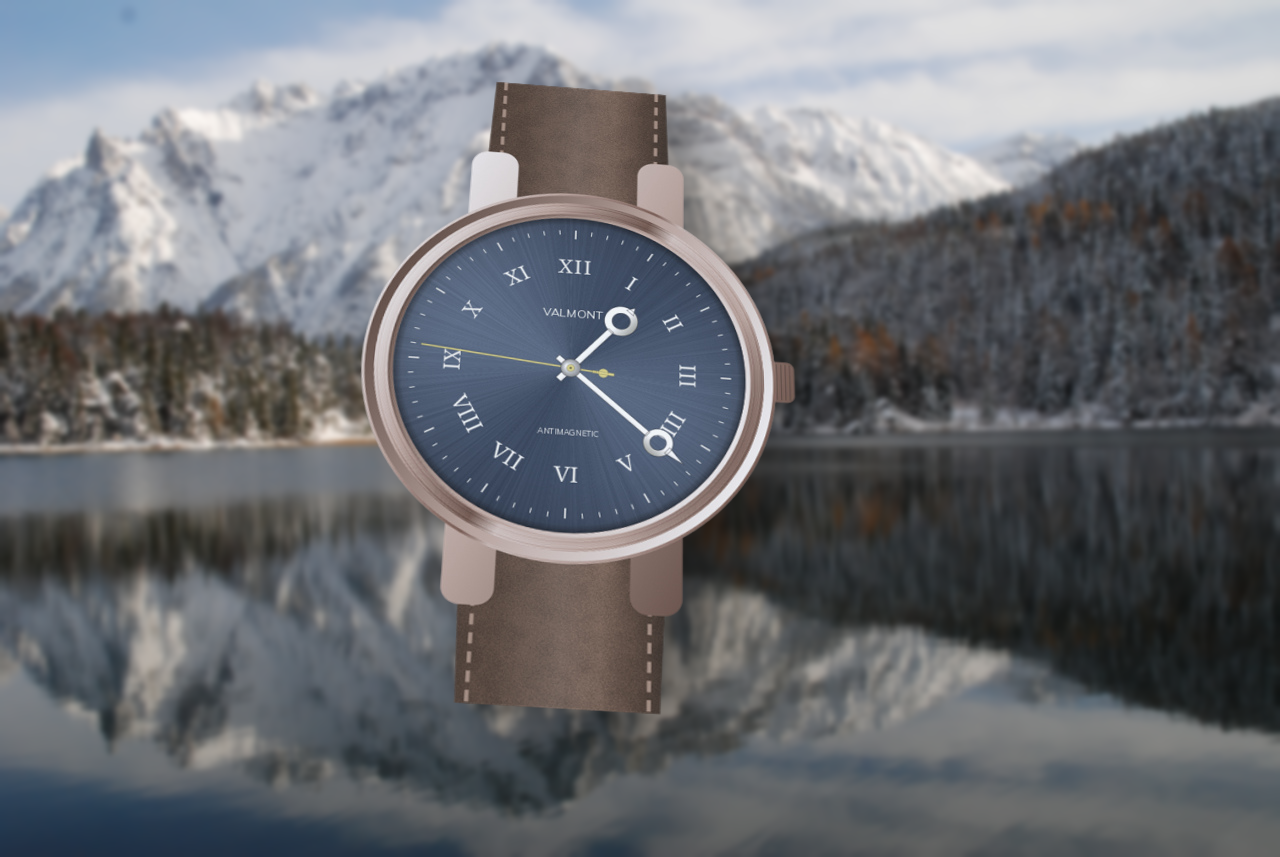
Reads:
1,21,46
